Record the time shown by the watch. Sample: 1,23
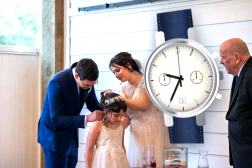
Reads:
9,35
